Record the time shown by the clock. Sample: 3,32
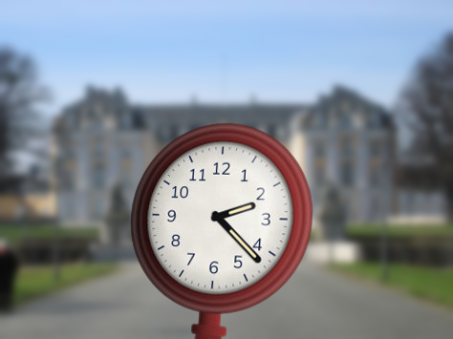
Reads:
2,22
